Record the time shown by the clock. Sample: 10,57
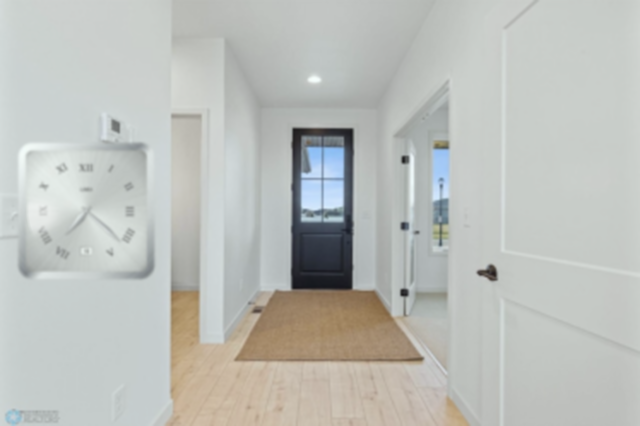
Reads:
7,22
